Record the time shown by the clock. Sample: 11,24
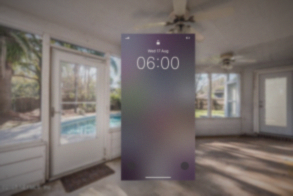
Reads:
6,00
